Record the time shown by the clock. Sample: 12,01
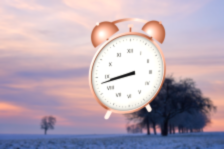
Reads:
8,43
